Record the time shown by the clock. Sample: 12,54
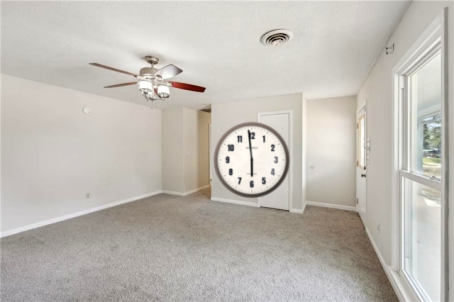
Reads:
5,59
